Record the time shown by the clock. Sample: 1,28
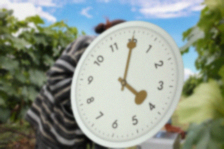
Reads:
4,00
